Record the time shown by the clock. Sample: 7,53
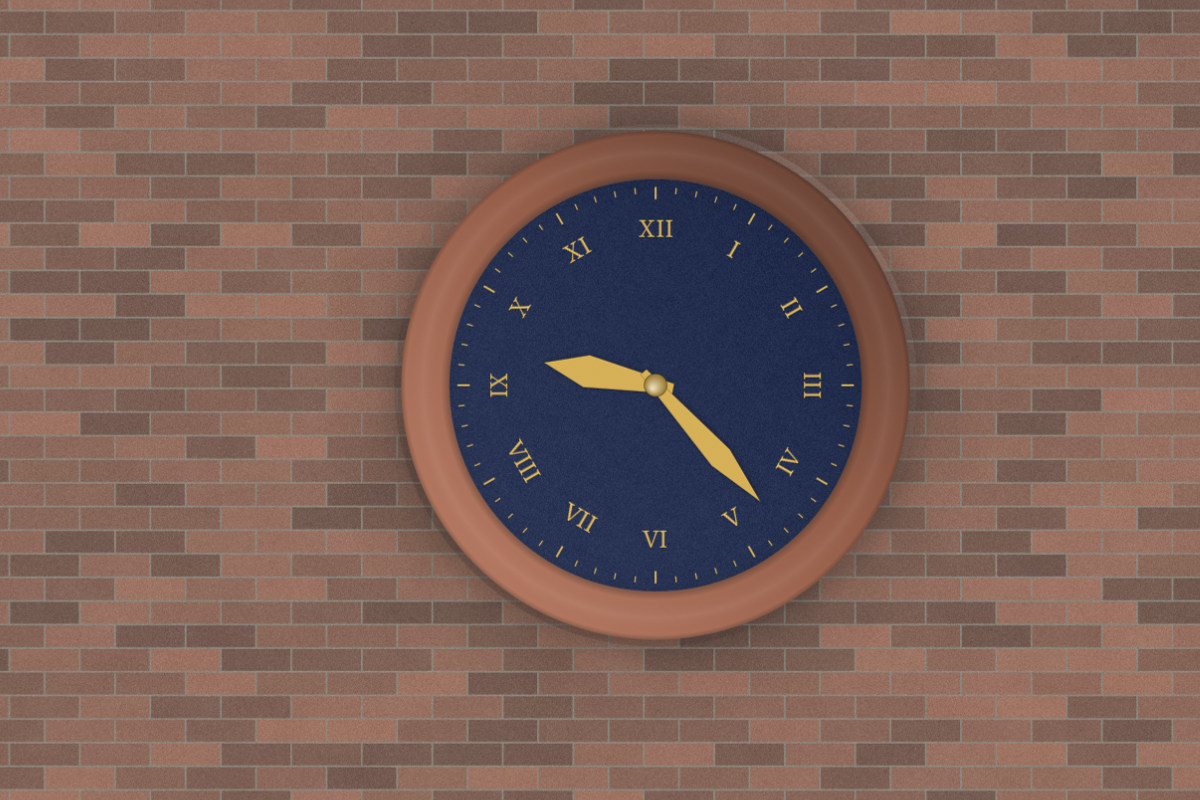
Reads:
9,23
